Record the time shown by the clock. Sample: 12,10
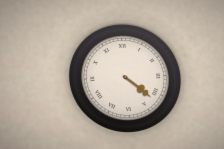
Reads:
4,22
